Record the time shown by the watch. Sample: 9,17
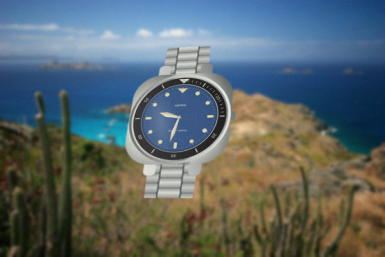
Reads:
9,32
